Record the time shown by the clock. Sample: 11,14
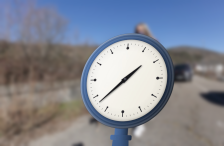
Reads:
1,38
